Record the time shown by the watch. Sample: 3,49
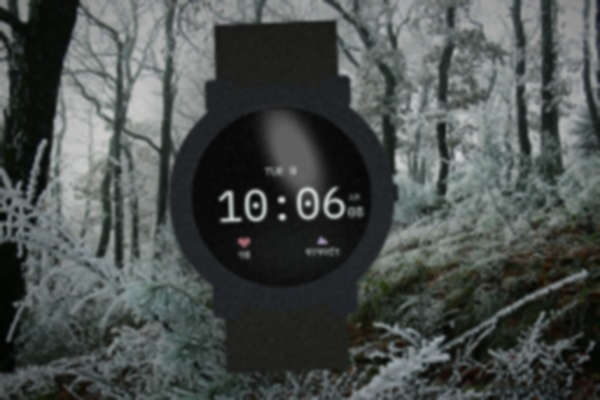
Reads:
10,06
